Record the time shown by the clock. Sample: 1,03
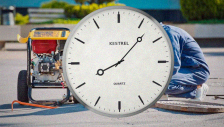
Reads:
8,07
